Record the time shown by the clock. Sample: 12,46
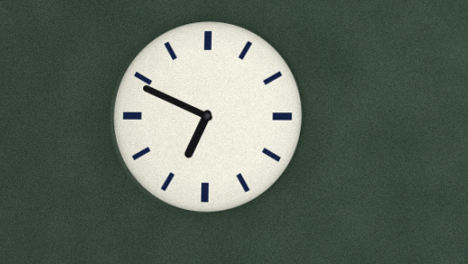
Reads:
6,49
